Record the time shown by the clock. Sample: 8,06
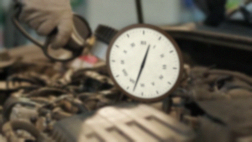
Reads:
12,33
